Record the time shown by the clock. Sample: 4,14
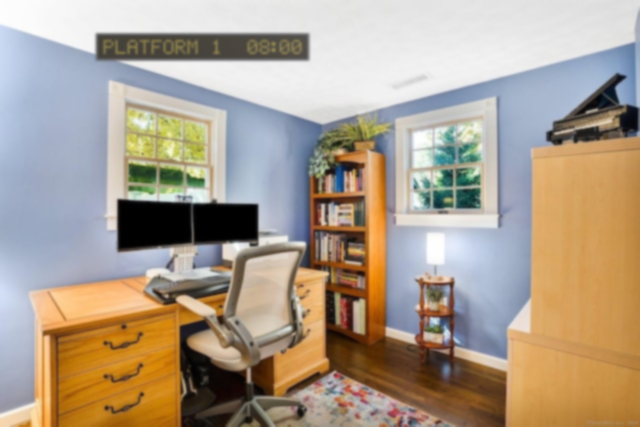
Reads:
8,00
